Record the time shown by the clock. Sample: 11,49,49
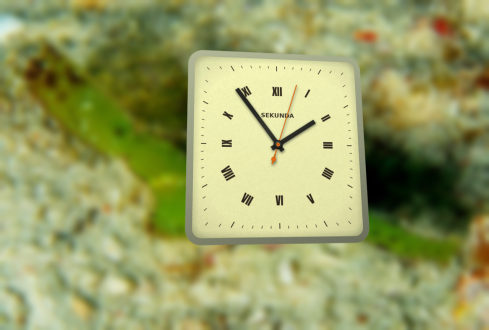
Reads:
1,54,03
